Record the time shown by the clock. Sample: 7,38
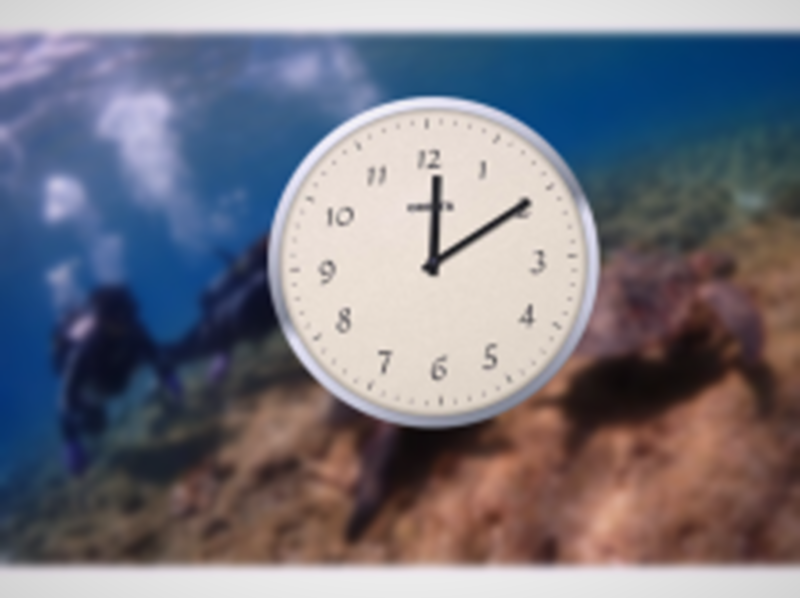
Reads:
12,10
